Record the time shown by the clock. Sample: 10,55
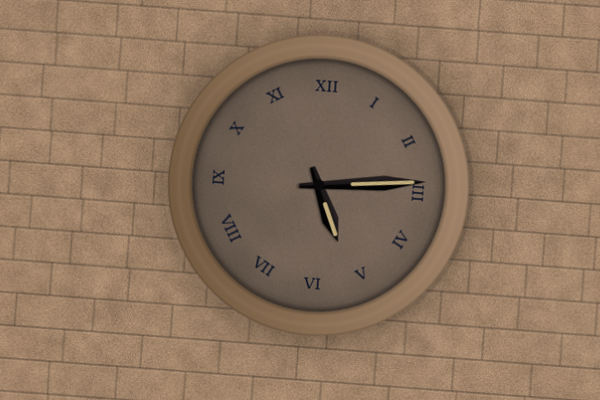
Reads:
5,14
